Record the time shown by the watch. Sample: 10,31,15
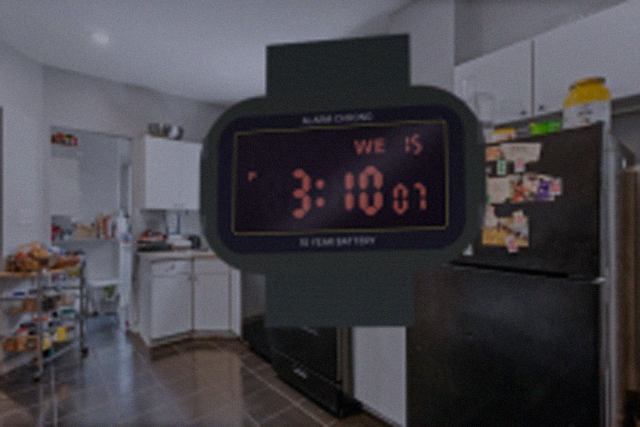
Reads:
3,10,07
